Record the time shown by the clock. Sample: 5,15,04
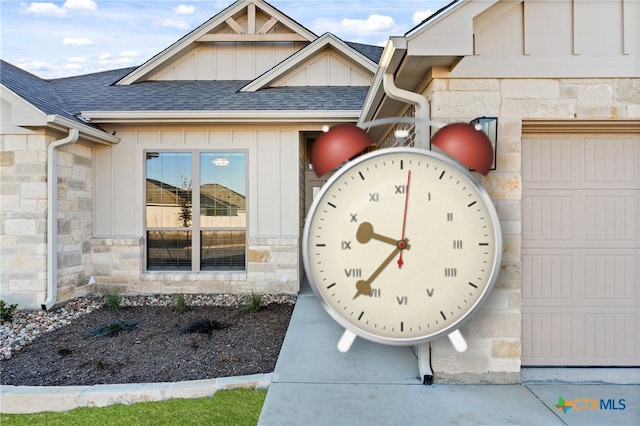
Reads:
9,37,01
